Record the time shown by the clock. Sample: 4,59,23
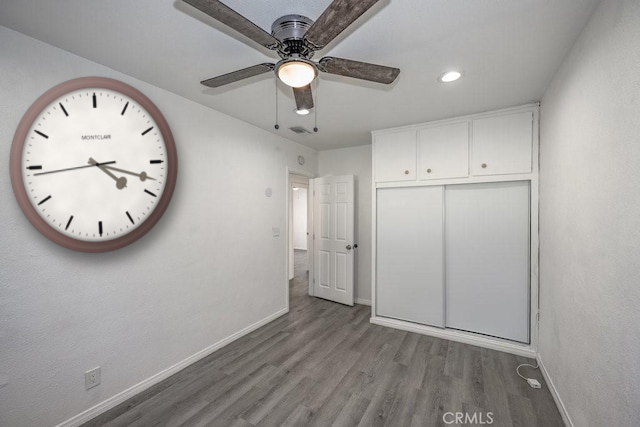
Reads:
4,17,44
